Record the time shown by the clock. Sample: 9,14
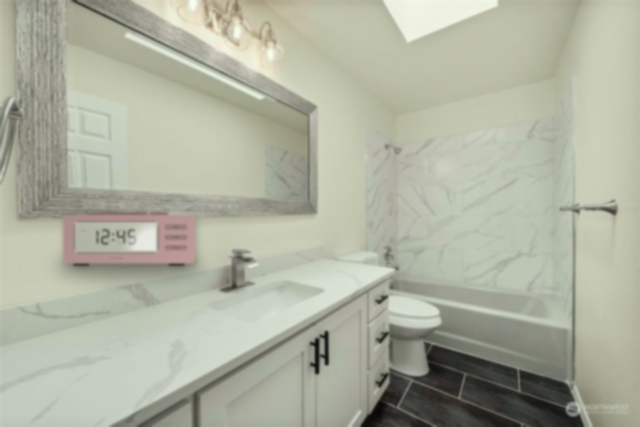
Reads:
12,45
